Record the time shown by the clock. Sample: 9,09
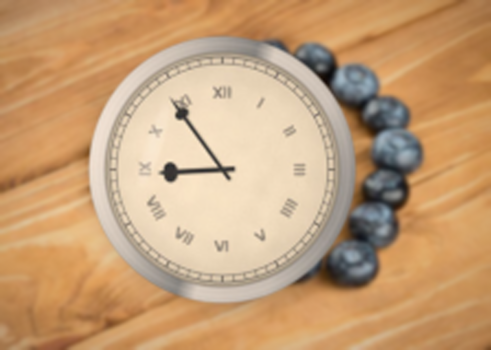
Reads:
8,54
